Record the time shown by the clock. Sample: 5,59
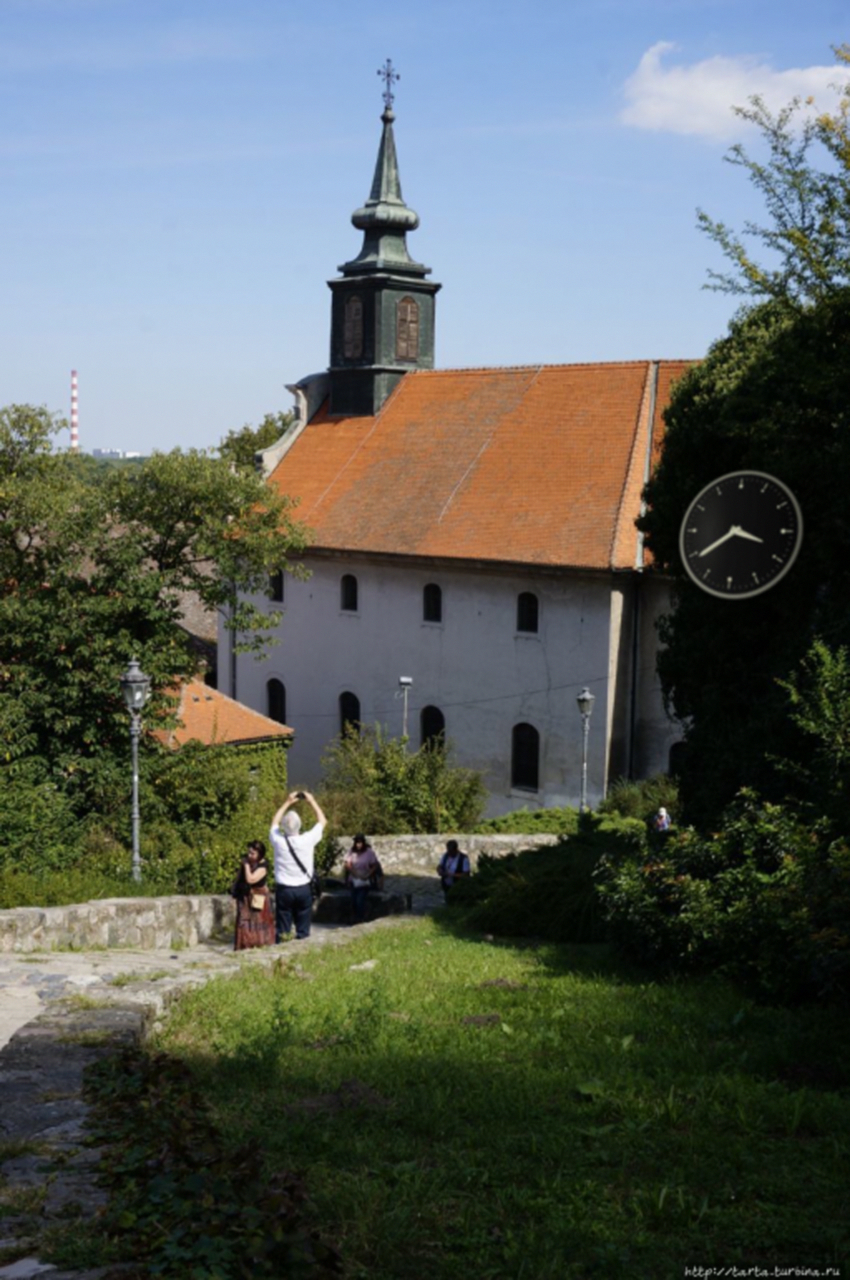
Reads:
3,39
